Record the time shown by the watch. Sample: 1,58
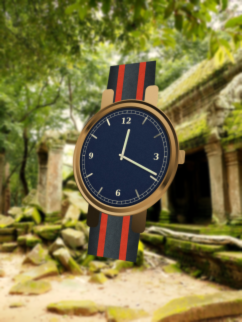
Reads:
12,19
